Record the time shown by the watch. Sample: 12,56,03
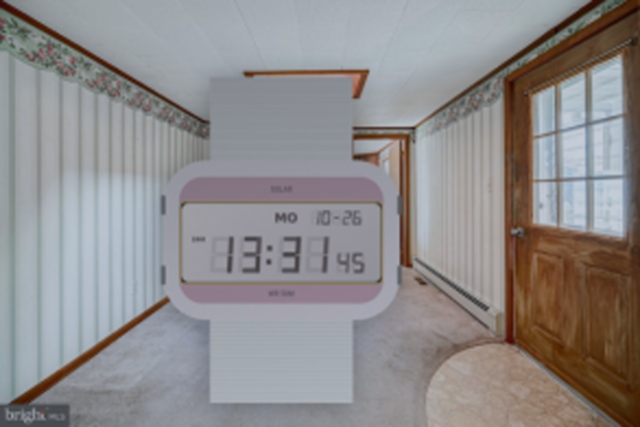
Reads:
13,31,45
